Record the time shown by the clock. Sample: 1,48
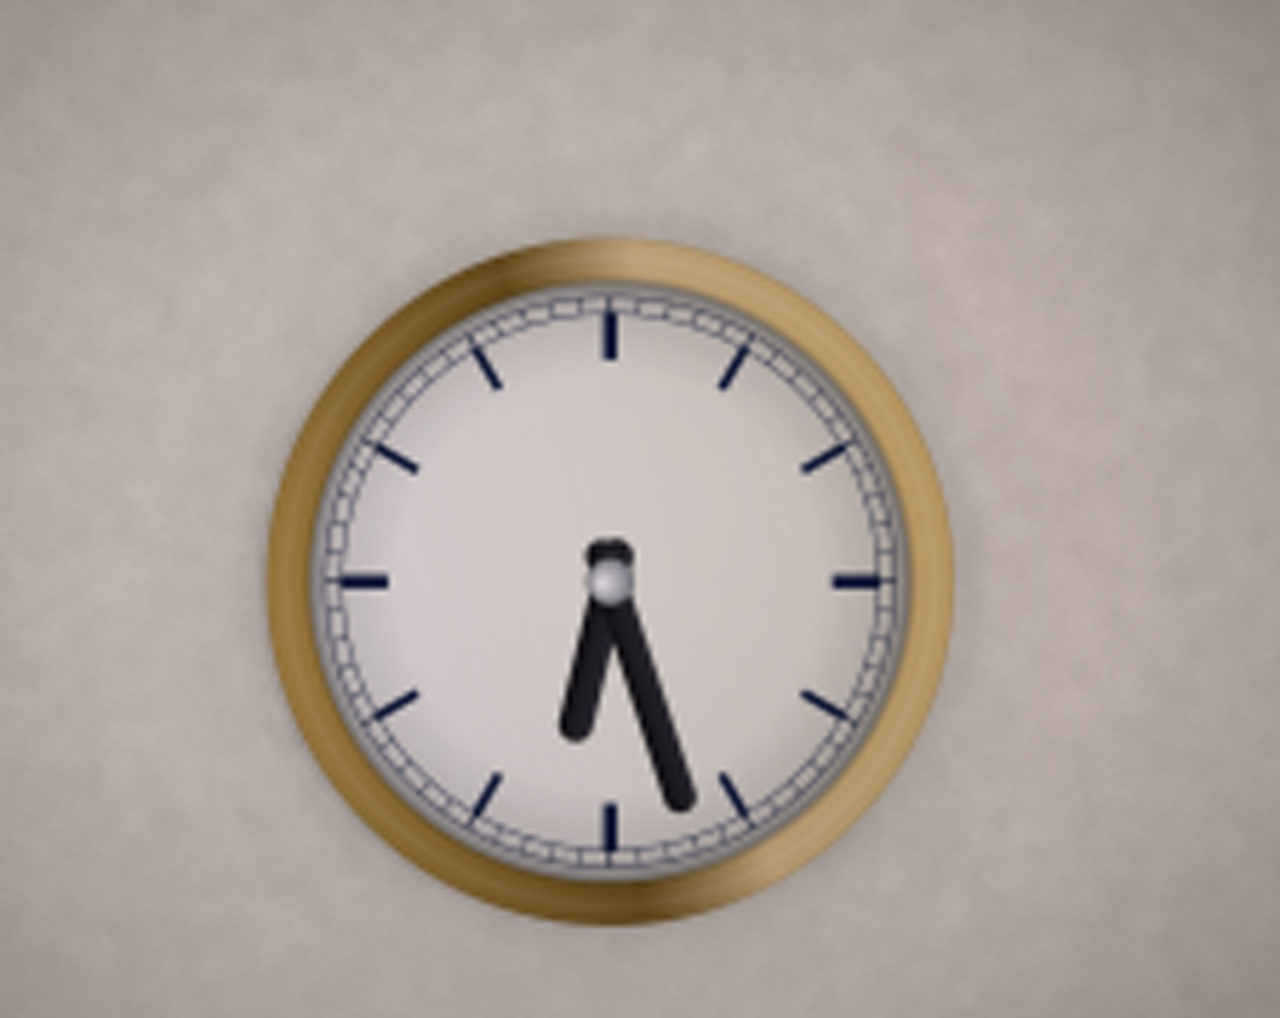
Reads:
6,27
